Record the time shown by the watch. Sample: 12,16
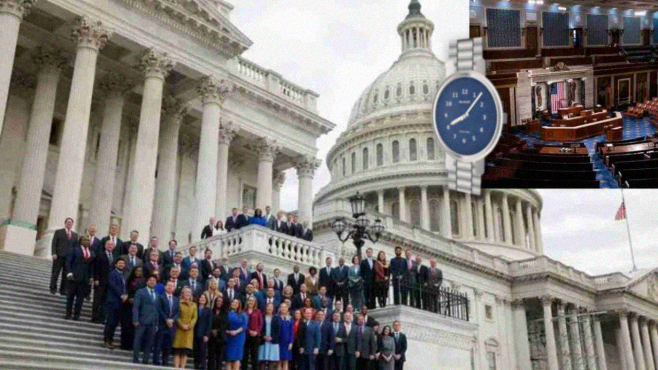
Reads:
8,07
